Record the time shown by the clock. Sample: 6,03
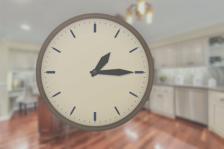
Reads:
1,15
